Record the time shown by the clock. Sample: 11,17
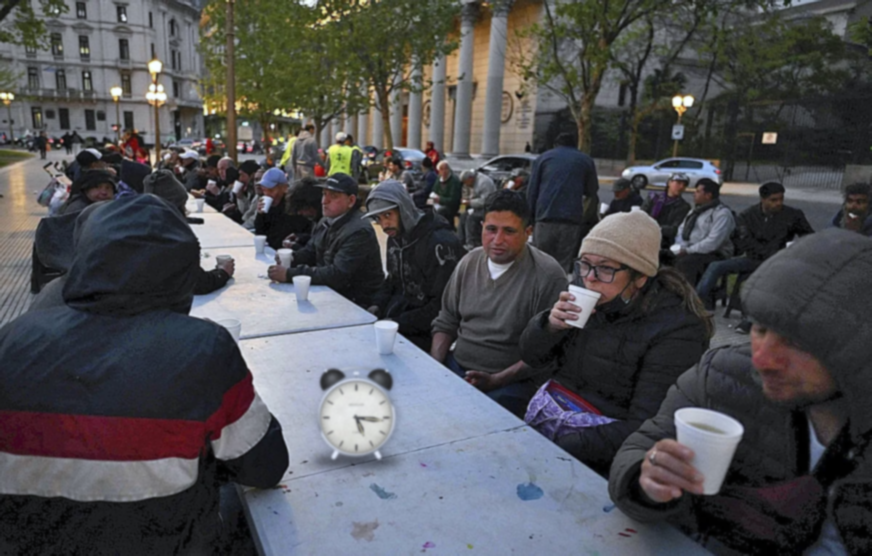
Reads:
5,16
